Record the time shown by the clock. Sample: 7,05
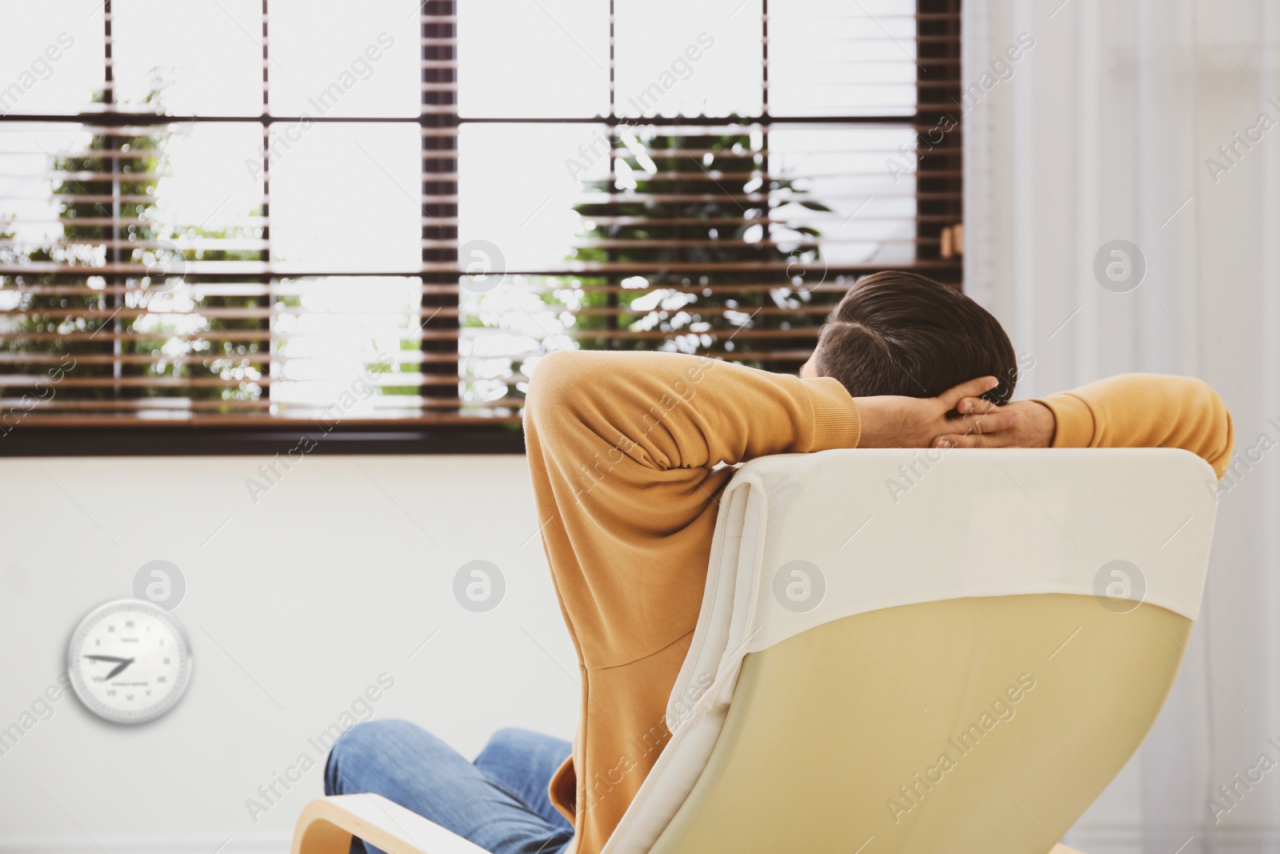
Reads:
7,46
